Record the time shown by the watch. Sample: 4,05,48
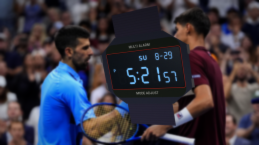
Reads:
5,21,57
